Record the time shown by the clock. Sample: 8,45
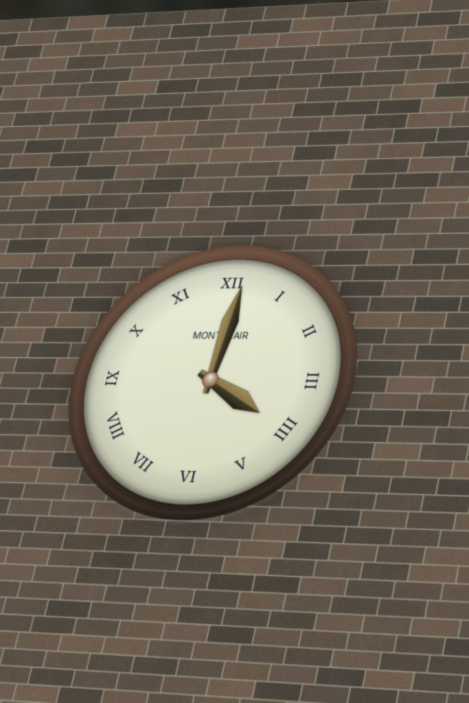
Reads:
4,01
